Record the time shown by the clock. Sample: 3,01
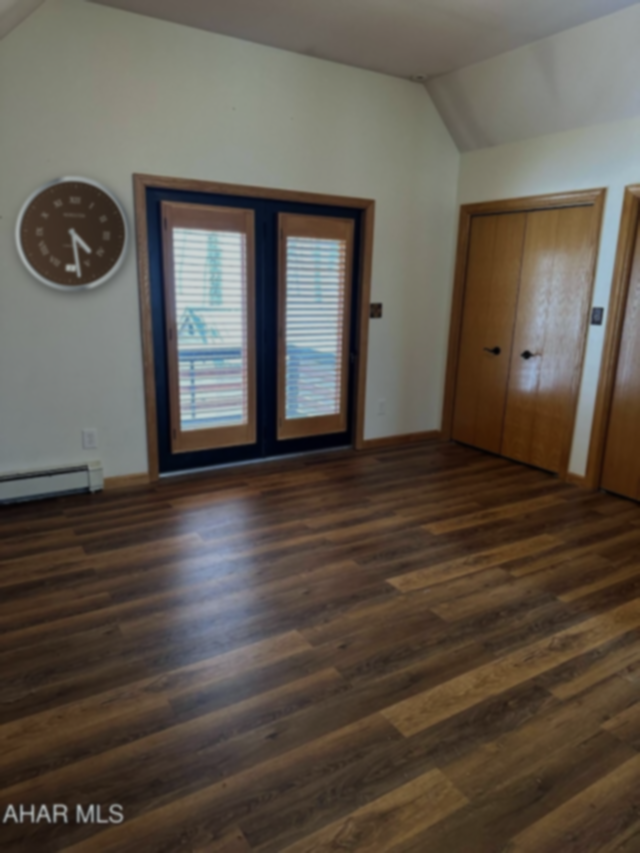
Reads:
4,28
